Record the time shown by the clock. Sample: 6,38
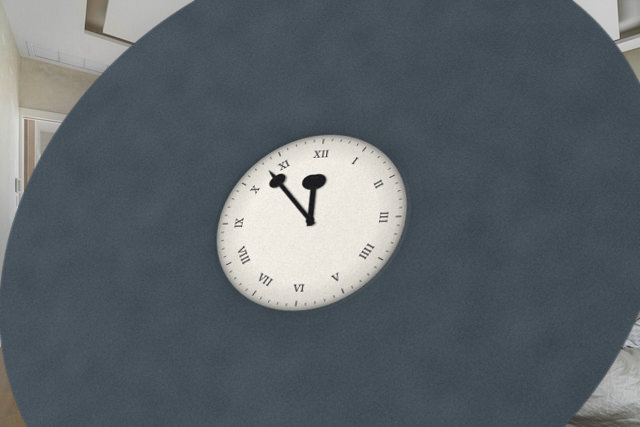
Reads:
11,53
